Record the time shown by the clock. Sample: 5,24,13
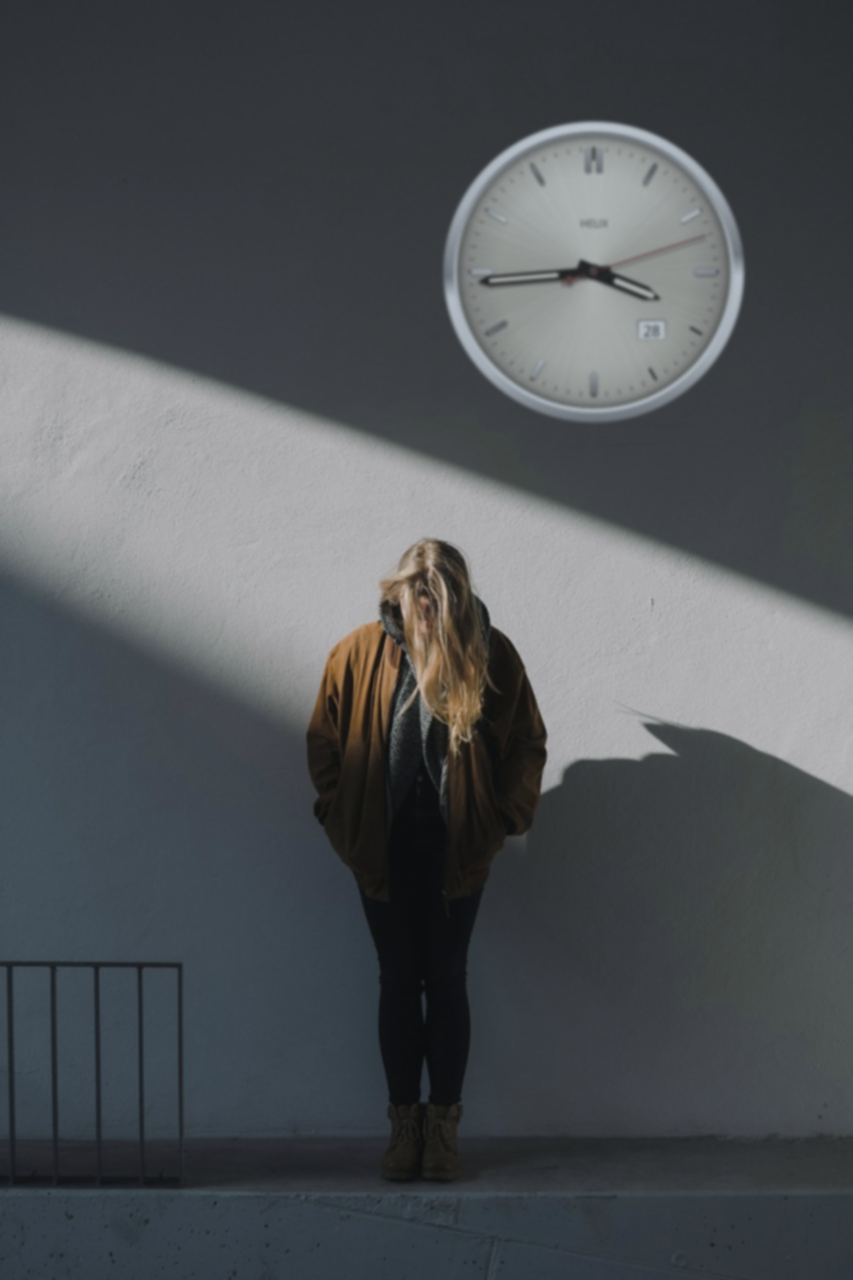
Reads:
3,44,12
